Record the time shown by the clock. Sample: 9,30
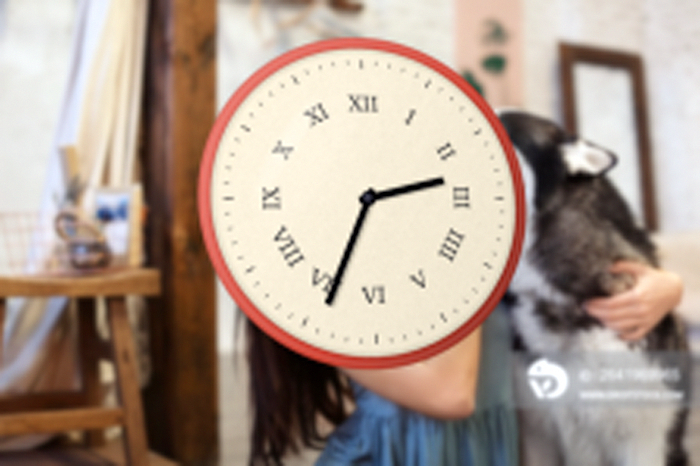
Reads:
2,34
